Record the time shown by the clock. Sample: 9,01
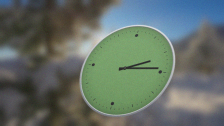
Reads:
2,14
